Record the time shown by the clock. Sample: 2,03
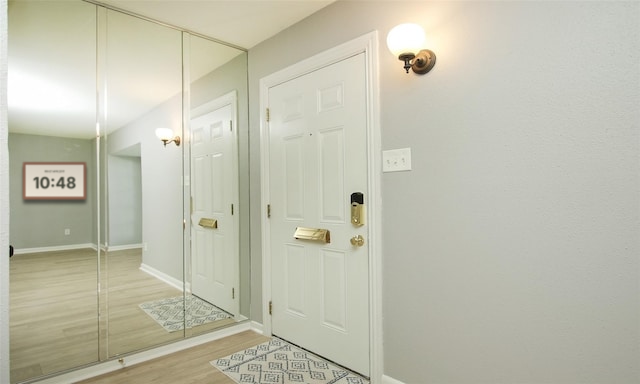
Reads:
10,48
